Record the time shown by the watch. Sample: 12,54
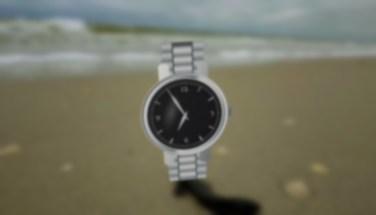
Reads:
6,55
